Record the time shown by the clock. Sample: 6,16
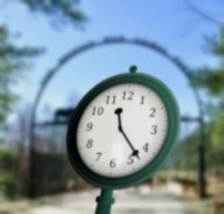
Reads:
11,23
